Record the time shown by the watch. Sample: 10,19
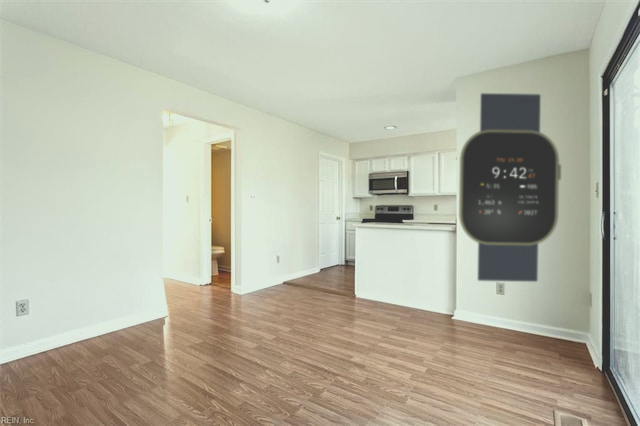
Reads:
9,42
